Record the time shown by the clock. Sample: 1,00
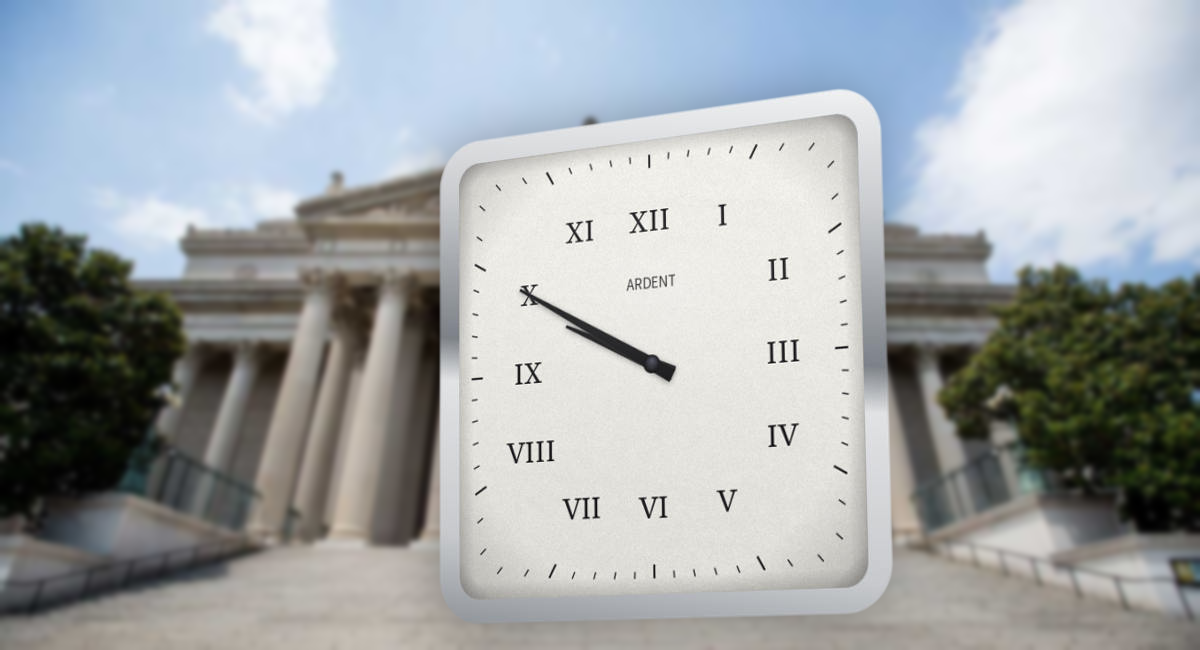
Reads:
9,50
